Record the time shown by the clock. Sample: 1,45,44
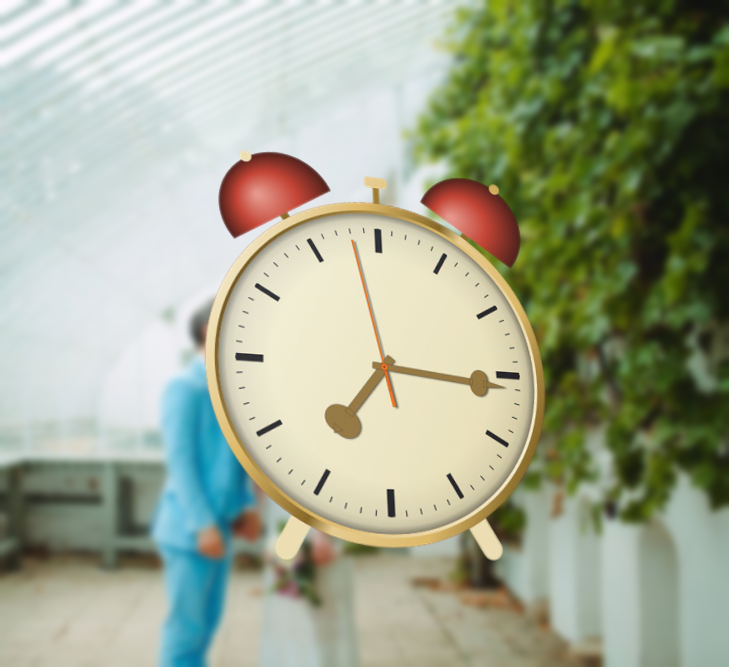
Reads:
7,15,58
